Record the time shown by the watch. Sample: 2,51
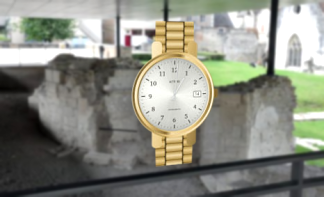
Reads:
1,01
